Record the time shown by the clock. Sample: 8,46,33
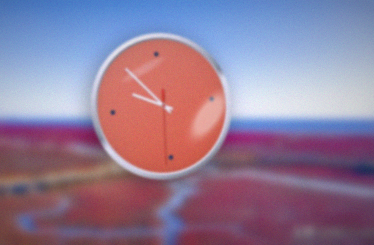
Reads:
9,53,31
